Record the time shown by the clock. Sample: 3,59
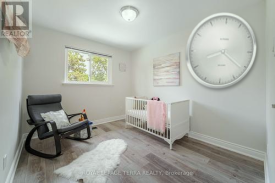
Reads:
8,21
